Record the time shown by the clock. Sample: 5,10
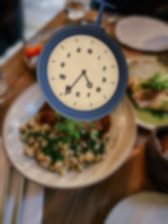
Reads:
4,34
